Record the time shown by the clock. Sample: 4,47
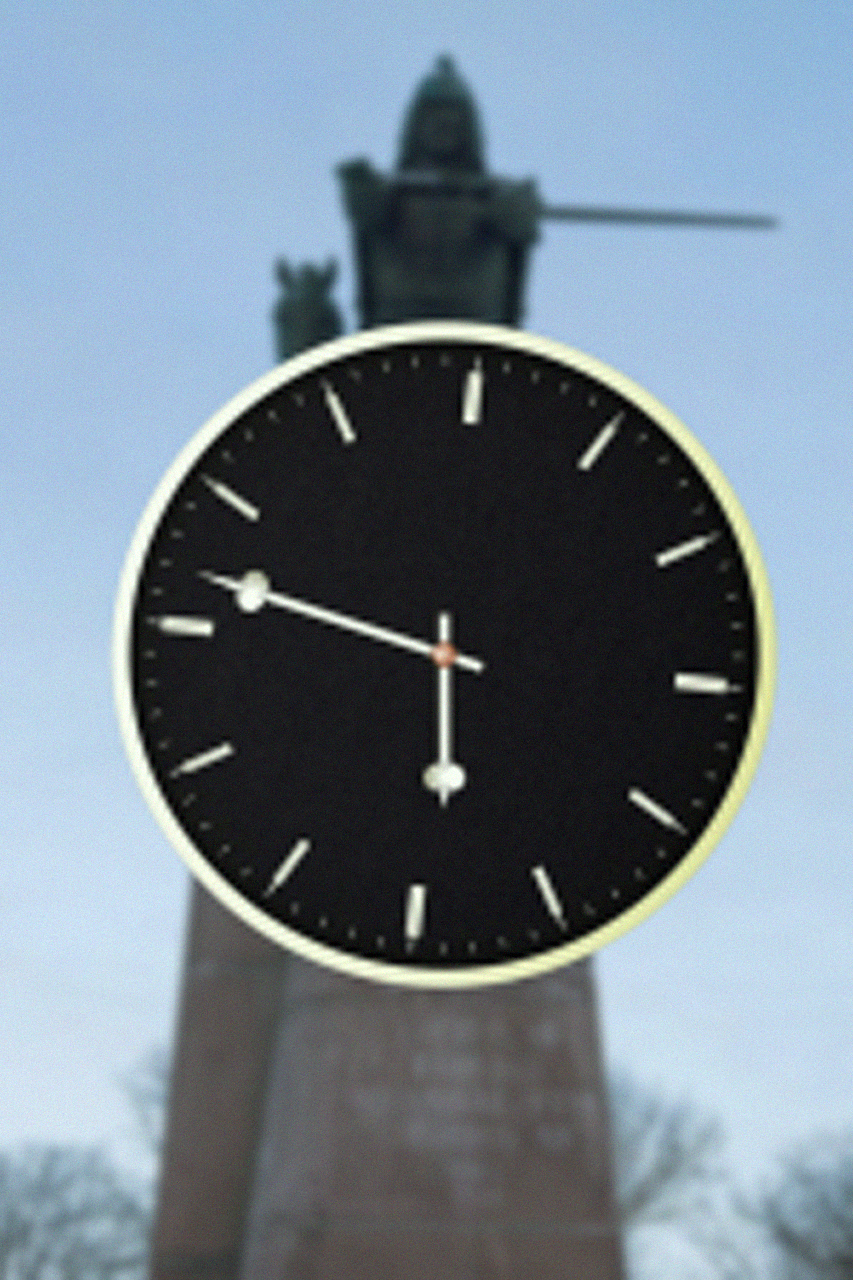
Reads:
5,47
